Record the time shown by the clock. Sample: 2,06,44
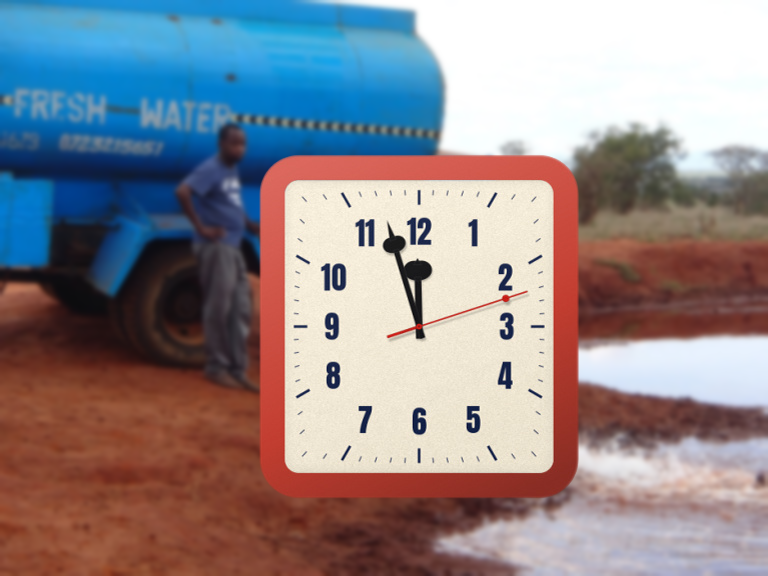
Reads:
11,57,12
